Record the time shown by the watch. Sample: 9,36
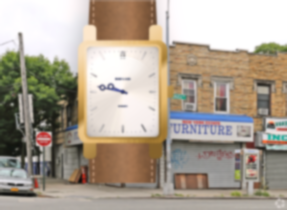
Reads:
9,47
